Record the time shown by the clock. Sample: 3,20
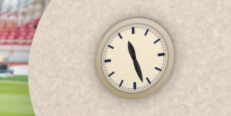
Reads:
11,27
